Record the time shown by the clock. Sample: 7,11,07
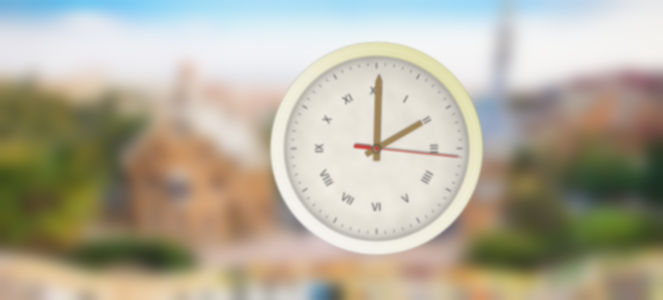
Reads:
2,00,16
